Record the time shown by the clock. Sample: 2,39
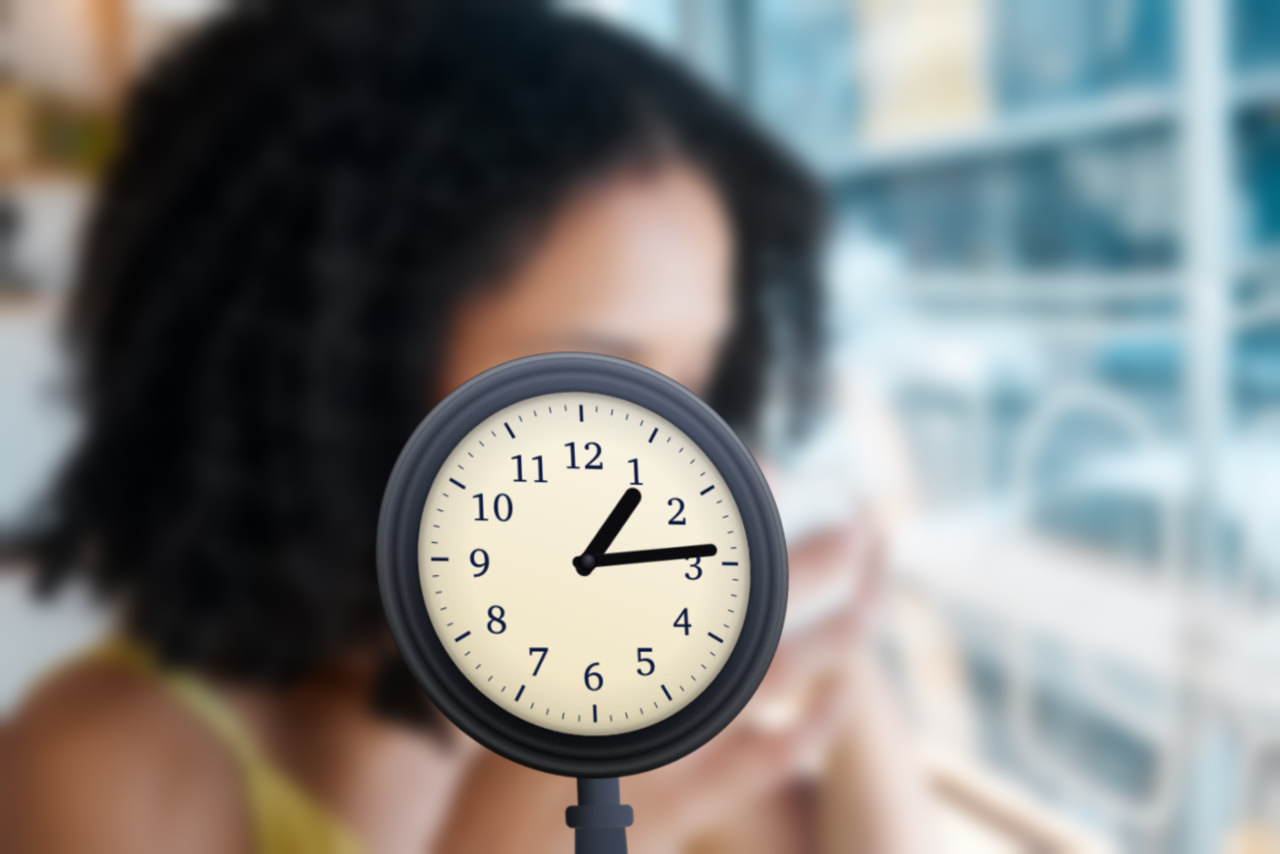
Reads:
1,14
